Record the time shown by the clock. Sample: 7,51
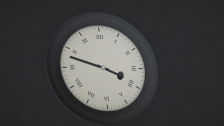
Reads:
3,48
